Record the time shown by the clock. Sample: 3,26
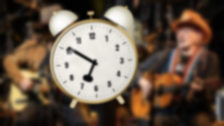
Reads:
6,51
